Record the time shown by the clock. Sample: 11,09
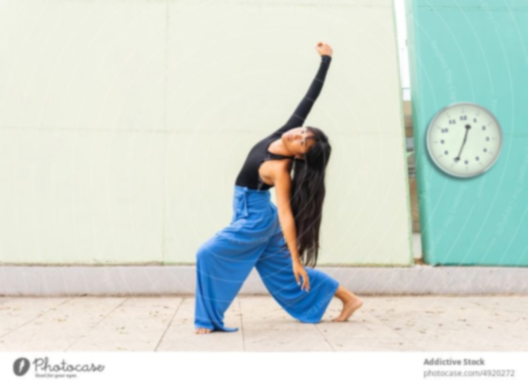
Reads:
12,34
